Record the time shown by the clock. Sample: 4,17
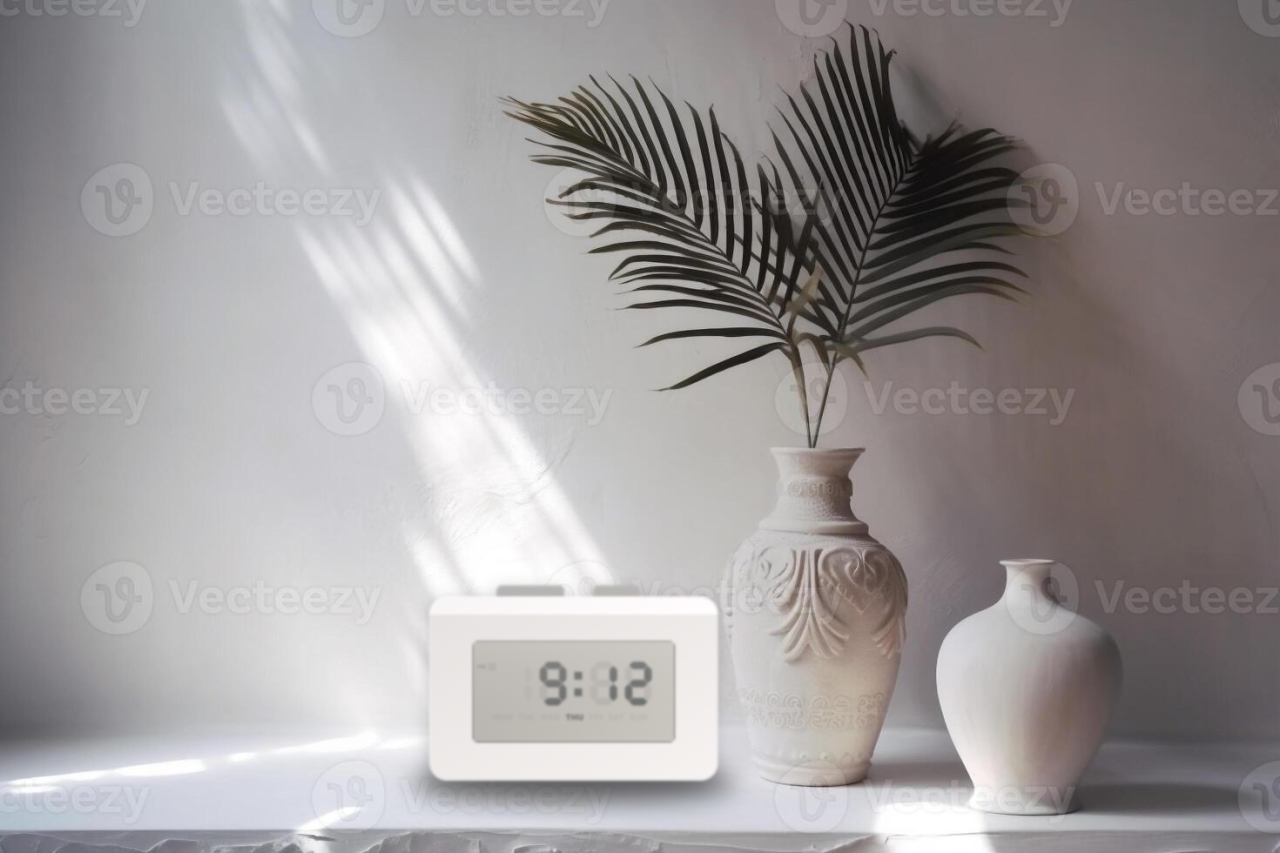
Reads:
9,12
